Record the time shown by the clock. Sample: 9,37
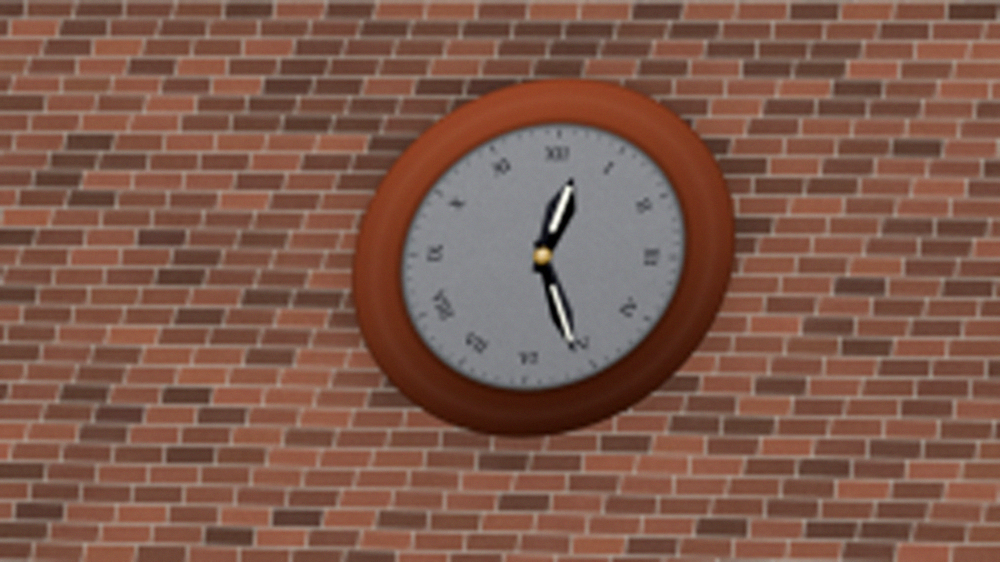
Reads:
12,26
